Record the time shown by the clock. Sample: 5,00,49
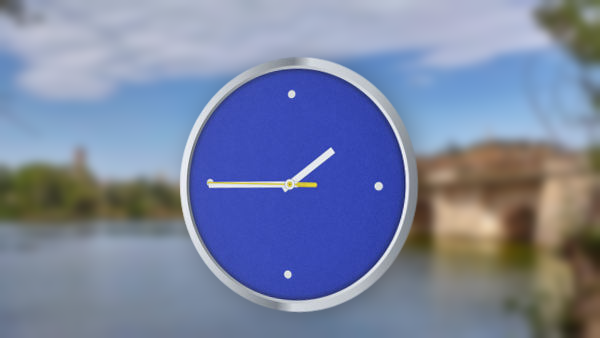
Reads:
1,44,45
